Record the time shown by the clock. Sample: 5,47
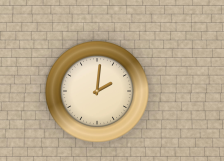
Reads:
2,01
